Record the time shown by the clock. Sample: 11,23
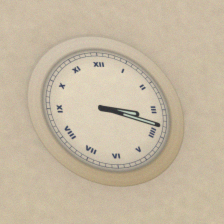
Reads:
3,18
